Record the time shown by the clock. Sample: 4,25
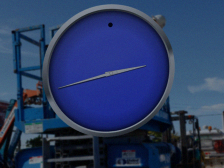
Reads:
2,43
